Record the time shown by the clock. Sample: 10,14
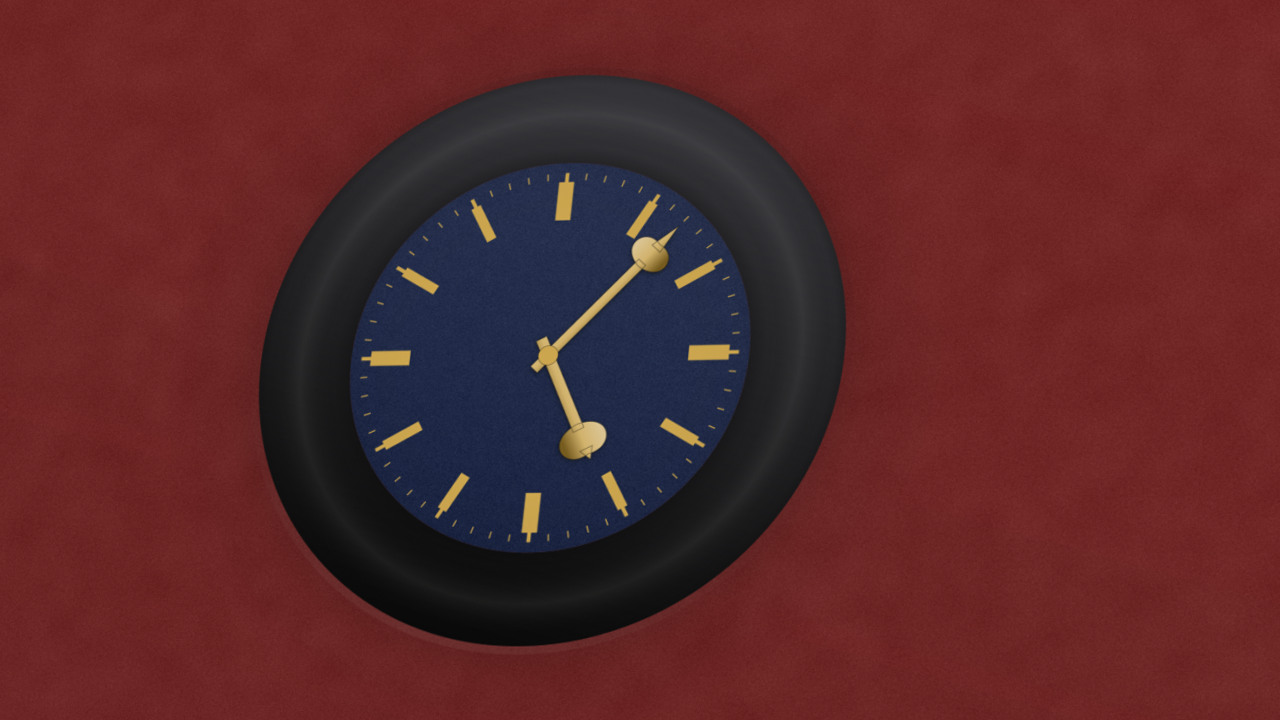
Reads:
5,07
